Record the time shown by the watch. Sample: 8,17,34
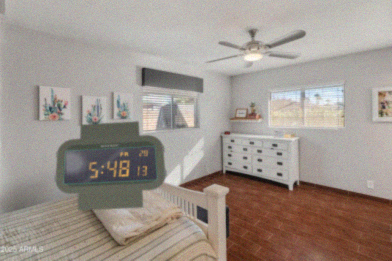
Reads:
5,48,13
